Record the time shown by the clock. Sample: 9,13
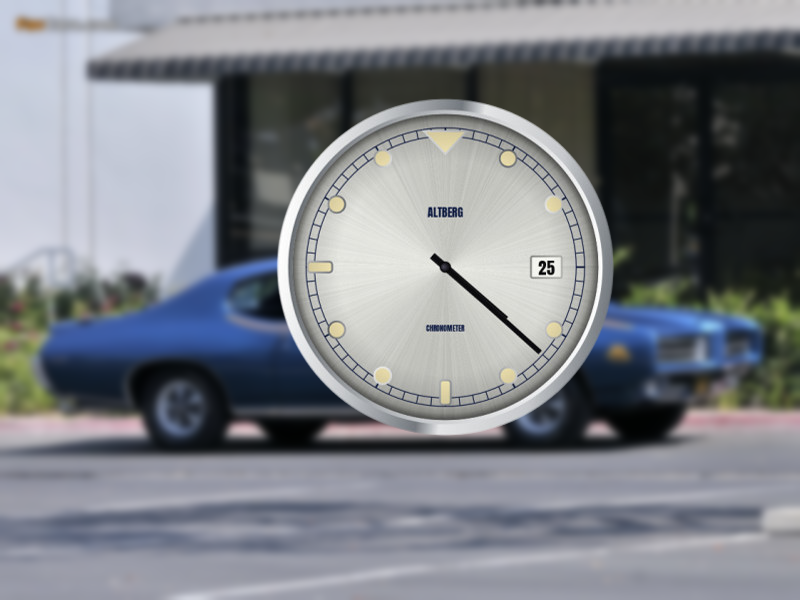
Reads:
4,22
